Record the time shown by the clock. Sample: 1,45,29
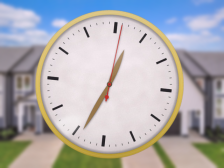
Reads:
12,34,01
